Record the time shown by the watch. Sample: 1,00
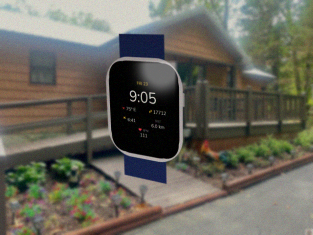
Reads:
9,05
